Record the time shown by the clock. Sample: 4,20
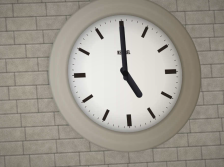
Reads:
5,00
